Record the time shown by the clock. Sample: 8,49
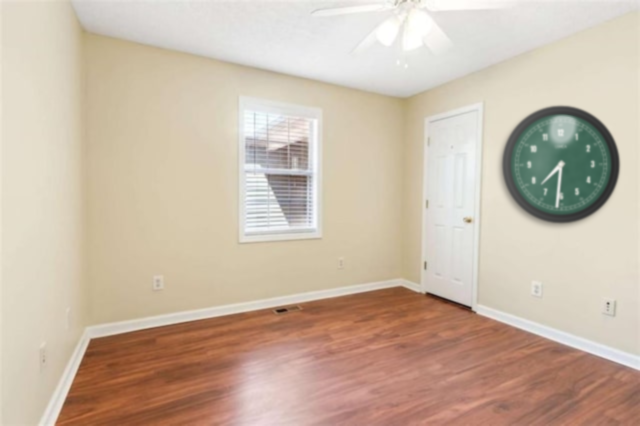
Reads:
7,31
